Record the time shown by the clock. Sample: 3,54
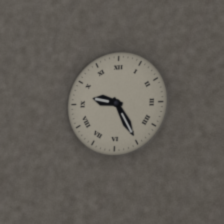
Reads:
9,25
